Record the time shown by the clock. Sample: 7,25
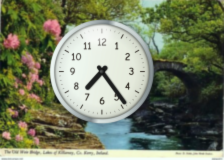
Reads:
7,24
